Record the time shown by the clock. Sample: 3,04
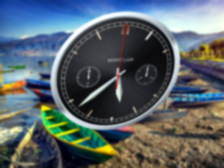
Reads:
5,38
